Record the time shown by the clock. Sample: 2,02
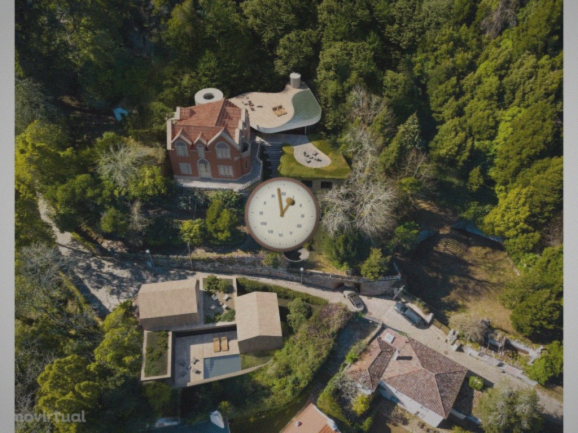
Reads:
12,58
